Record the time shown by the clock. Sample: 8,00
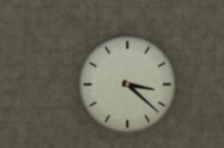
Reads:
3,22
